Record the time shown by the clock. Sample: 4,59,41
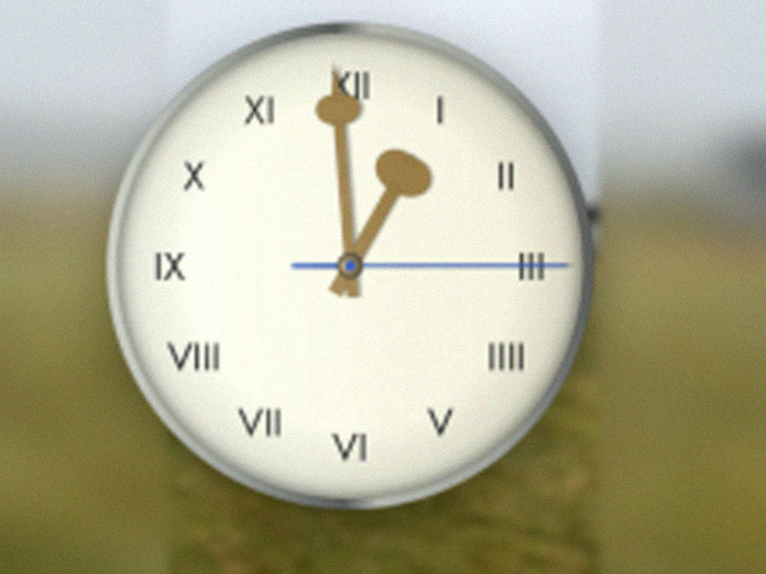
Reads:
12,59,15
